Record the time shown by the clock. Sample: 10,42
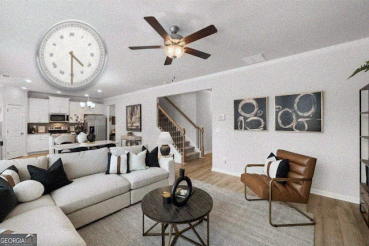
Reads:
4,30
